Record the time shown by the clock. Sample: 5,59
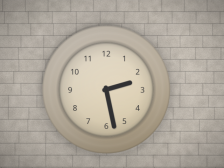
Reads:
2,28
